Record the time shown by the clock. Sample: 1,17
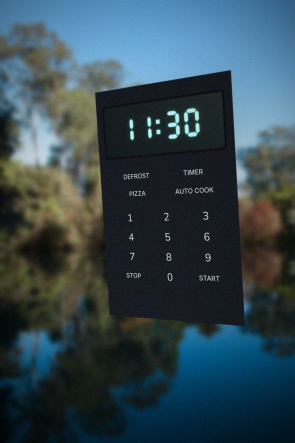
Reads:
11,30
